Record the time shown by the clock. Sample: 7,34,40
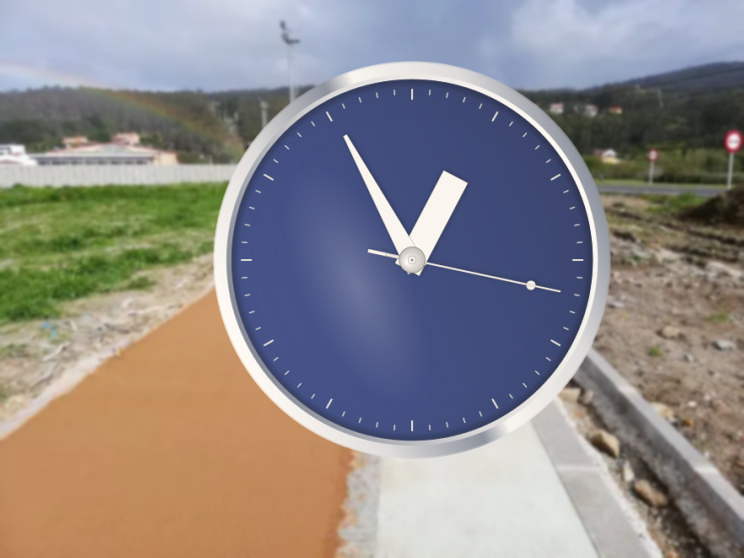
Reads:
12,55,17
